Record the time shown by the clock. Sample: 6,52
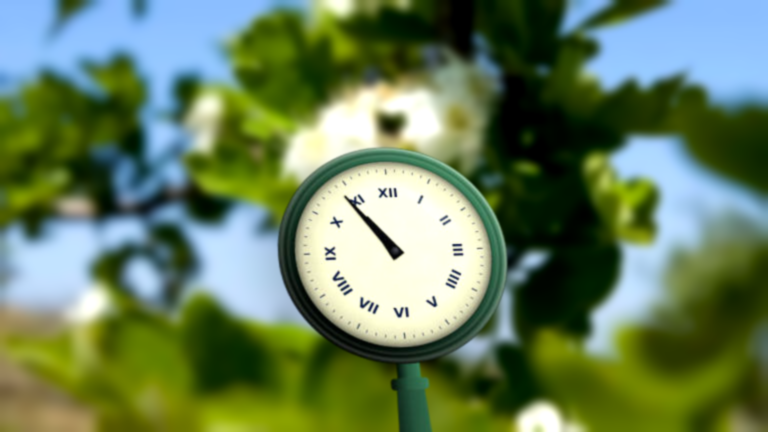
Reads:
10,54
